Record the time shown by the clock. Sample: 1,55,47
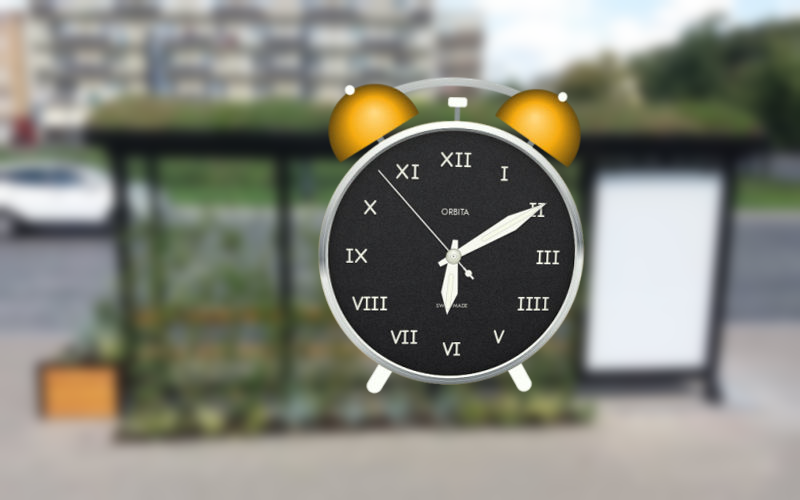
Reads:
6,09,53
